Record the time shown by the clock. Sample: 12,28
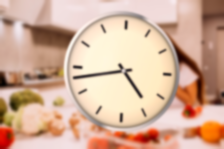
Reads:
4,43
